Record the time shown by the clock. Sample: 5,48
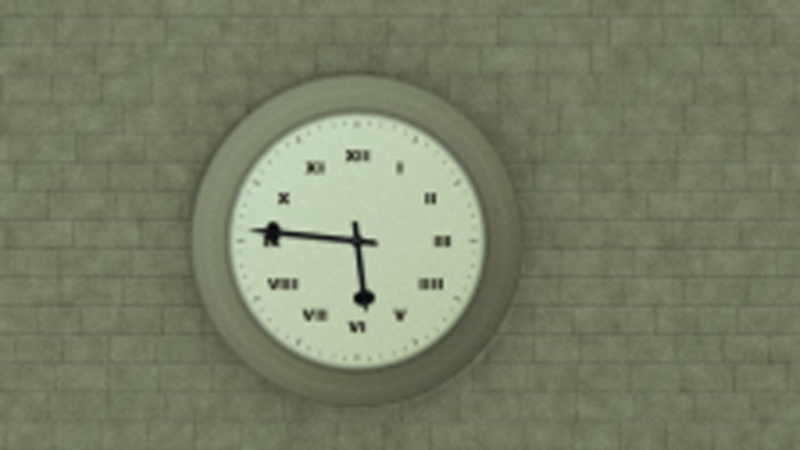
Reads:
5,46
